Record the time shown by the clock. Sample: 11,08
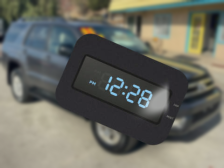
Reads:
12,28
